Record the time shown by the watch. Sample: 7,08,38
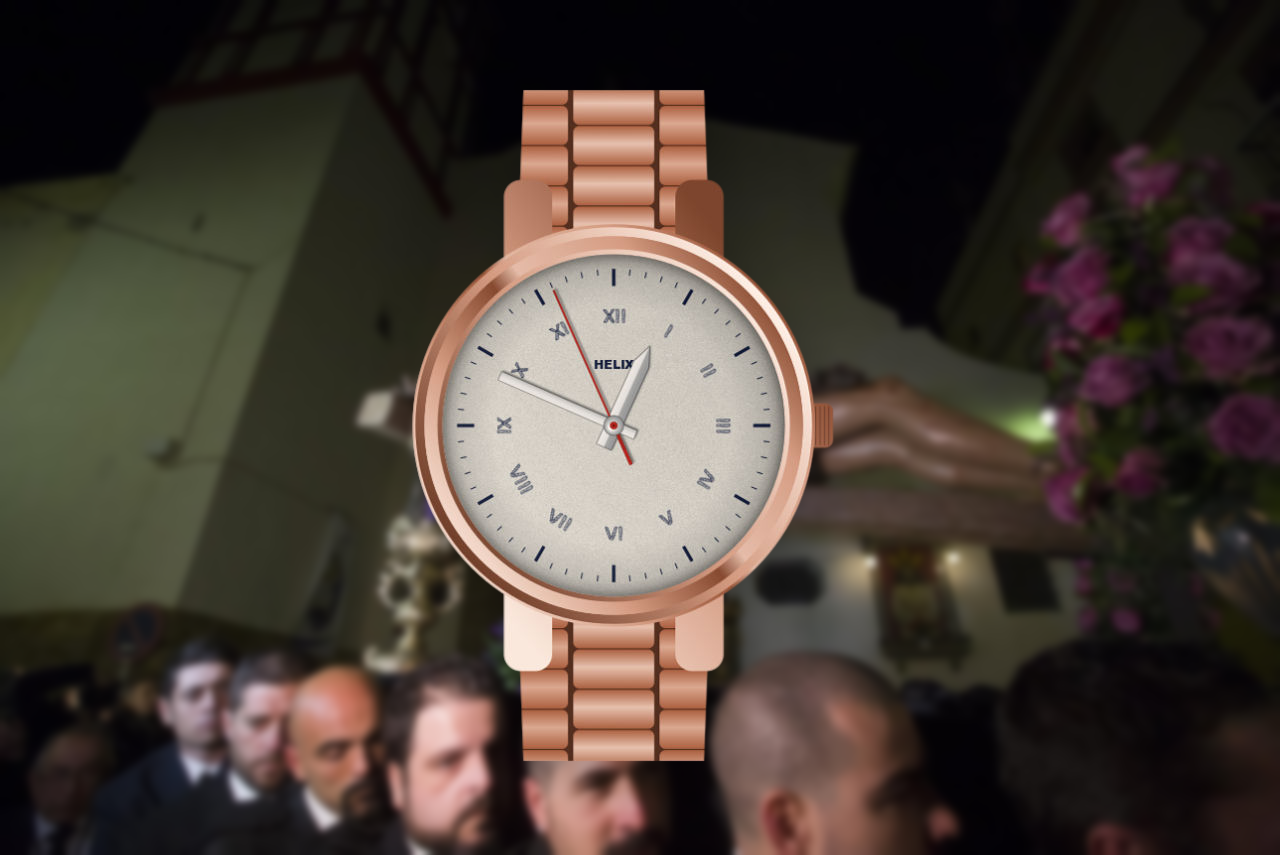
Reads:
12,48,56
